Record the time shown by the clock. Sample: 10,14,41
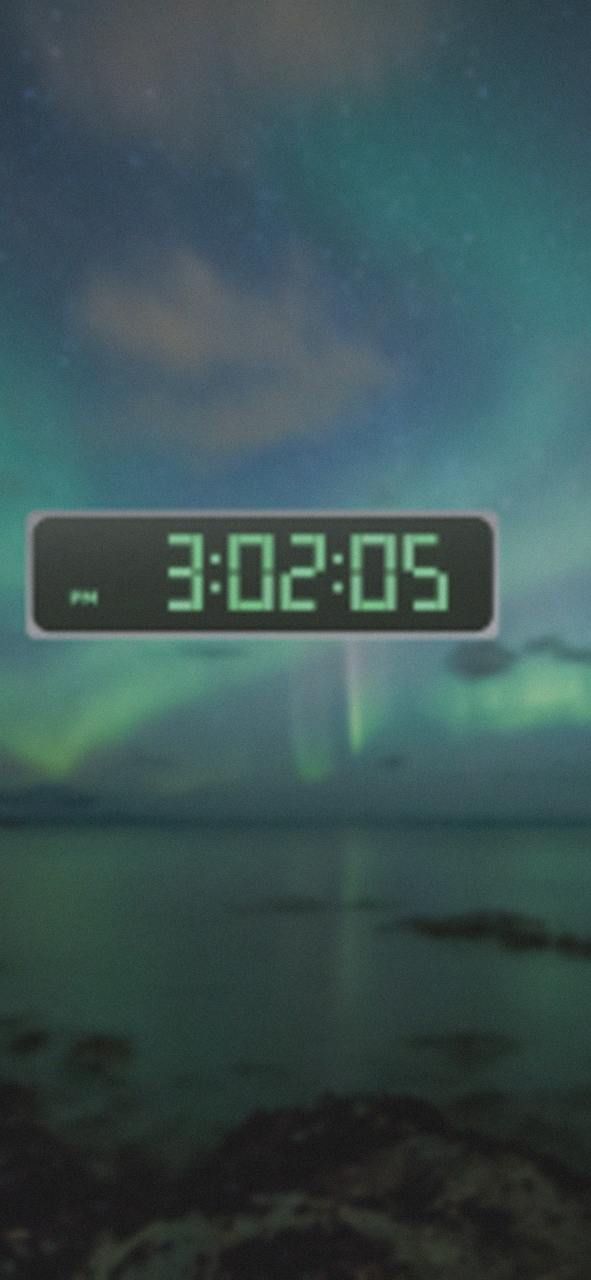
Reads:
3,02,05
